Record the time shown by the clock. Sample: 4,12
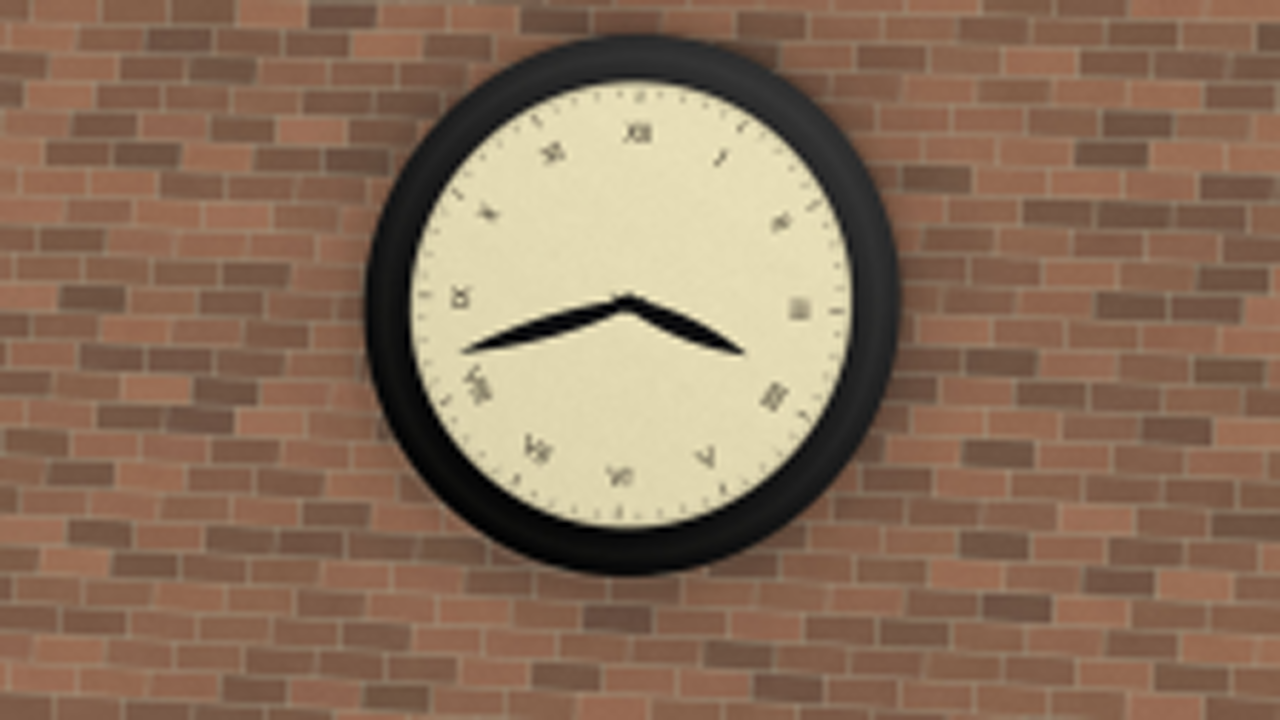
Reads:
3,42
